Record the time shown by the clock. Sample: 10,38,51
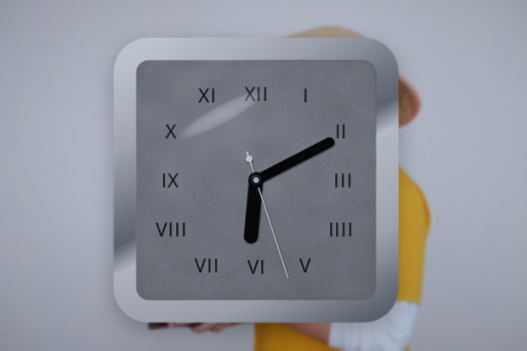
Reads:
6,10,27
